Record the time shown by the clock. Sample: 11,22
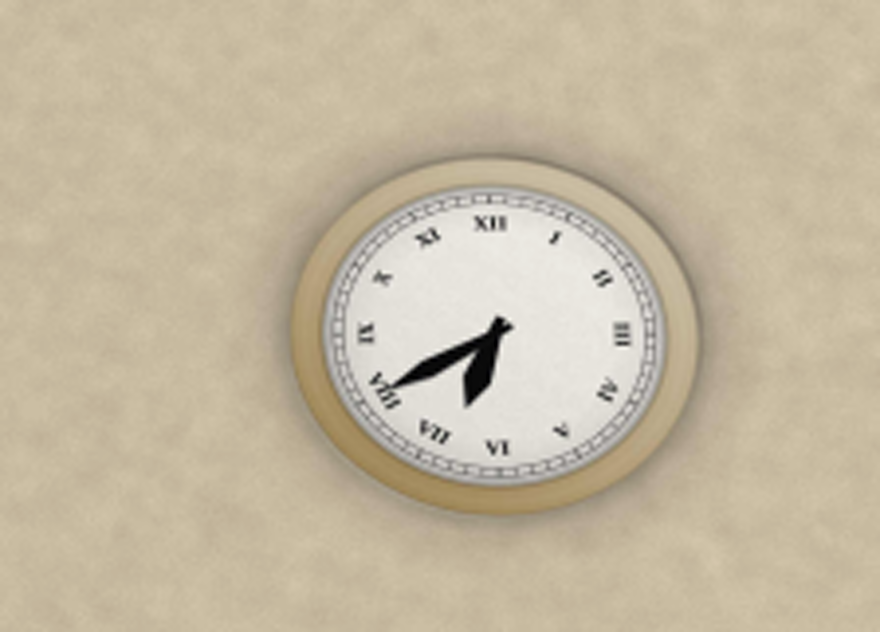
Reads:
6,40
